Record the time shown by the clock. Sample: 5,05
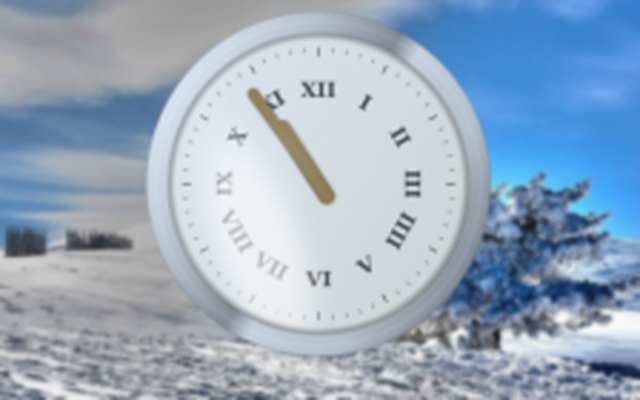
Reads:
10,54
